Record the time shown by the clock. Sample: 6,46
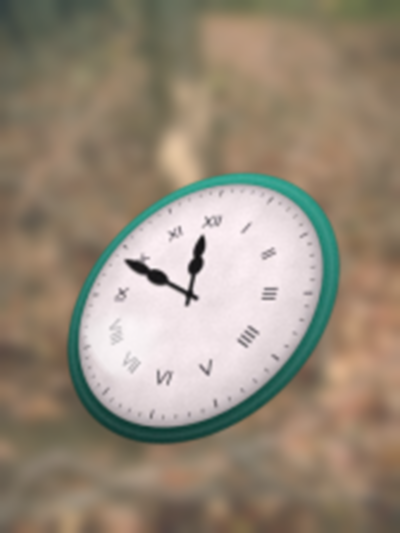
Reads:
11,49
